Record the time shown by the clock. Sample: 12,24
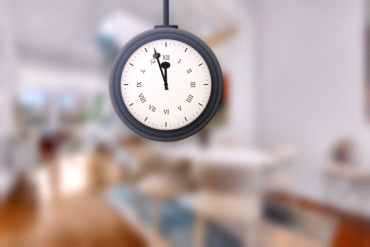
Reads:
11,57
